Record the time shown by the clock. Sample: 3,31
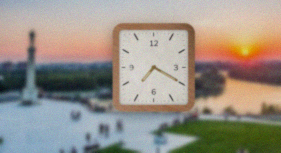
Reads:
7,20
